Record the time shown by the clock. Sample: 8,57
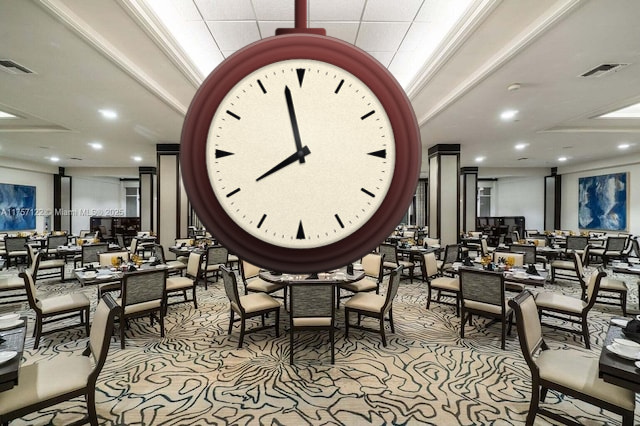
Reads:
7,58
